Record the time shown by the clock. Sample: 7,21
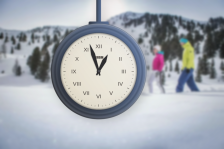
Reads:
12,57
